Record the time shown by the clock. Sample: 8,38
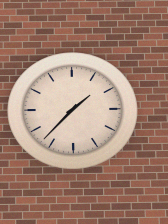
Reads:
1,37
